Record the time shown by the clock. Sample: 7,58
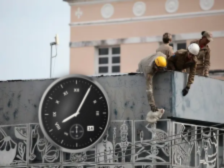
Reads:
8,05
